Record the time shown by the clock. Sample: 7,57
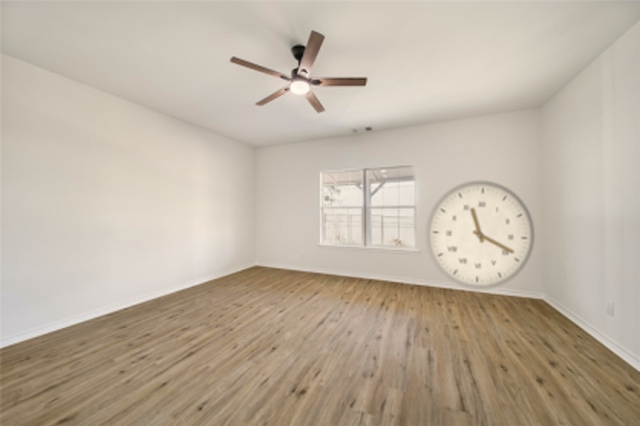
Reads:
11,19
